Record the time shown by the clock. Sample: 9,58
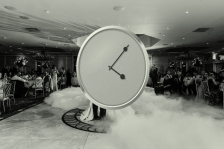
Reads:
4,07
